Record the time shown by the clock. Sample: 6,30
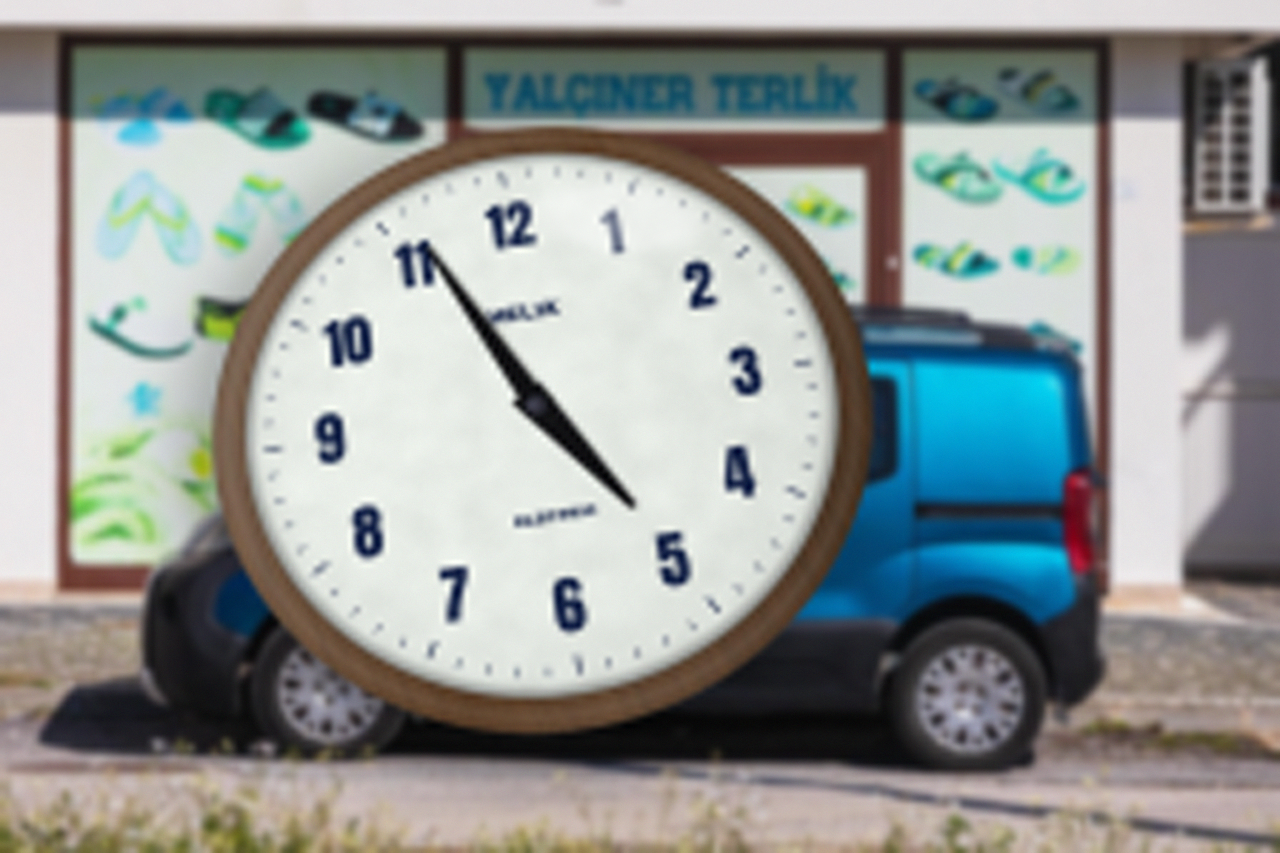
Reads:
4,56
